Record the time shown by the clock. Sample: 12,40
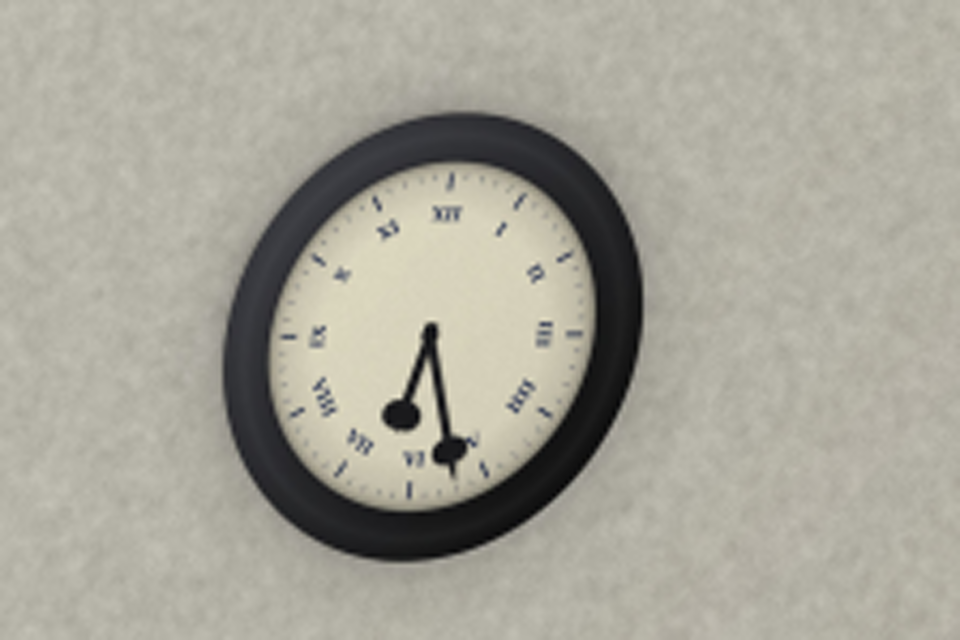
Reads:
6,27
